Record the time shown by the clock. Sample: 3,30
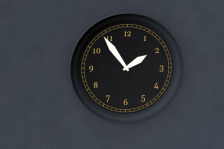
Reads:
1,54
